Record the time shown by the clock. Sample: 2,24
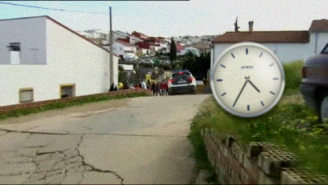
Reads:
4,35
